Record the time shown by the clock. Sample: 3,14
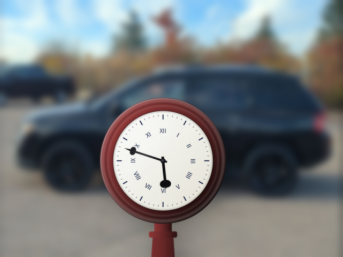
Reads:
5,48
